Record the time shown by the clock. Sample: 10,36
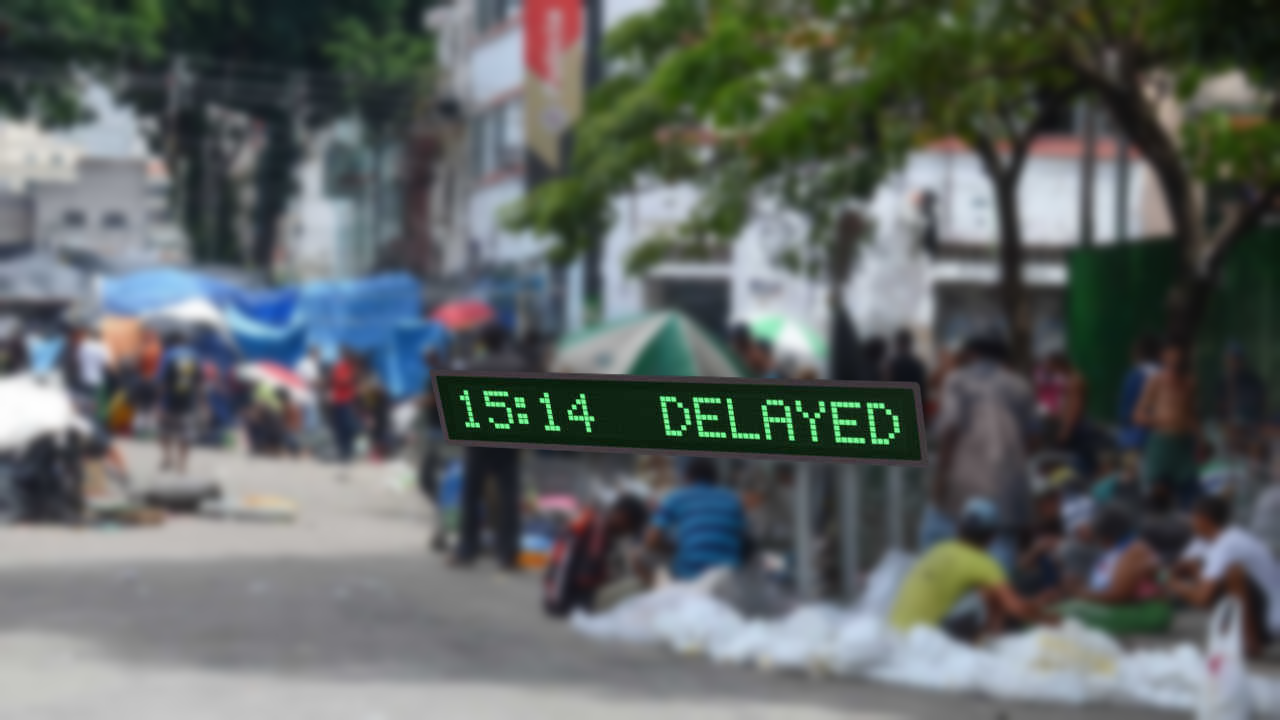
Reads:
15,14
